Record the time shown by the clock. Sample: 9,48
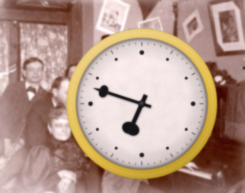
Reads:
6,48
